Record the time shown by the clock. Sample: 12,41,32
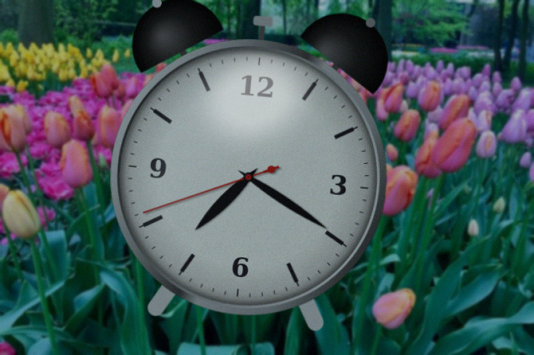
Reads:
7,19,41
